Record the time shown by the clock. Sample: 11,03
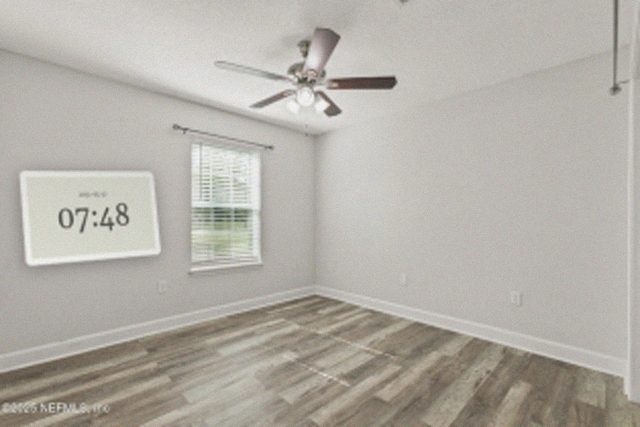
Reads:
7,48
